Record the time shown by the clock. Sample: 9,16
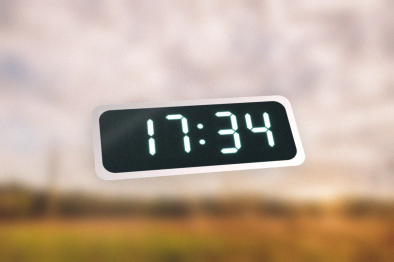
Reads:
17,34
